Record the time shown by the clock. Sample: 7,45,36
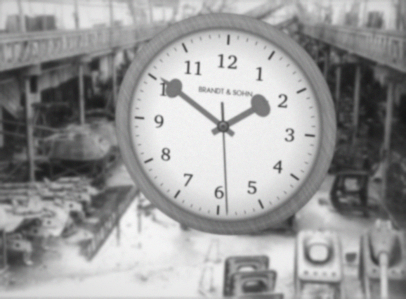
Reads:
1,50,29
